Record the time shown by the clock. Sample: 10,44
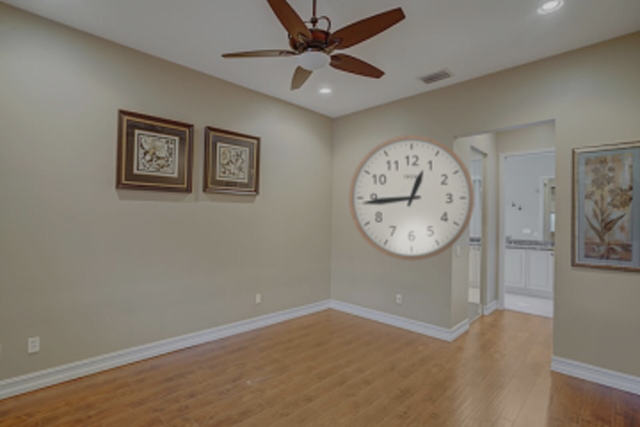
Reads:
12,44
